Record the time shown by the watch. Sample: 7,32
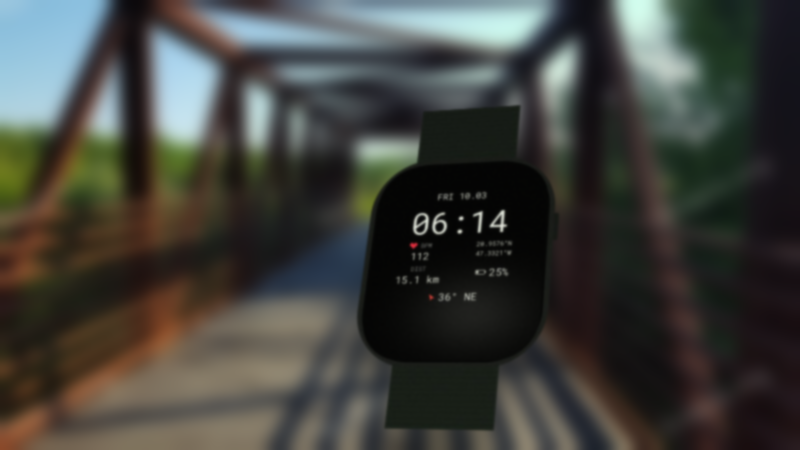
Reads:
6,14
